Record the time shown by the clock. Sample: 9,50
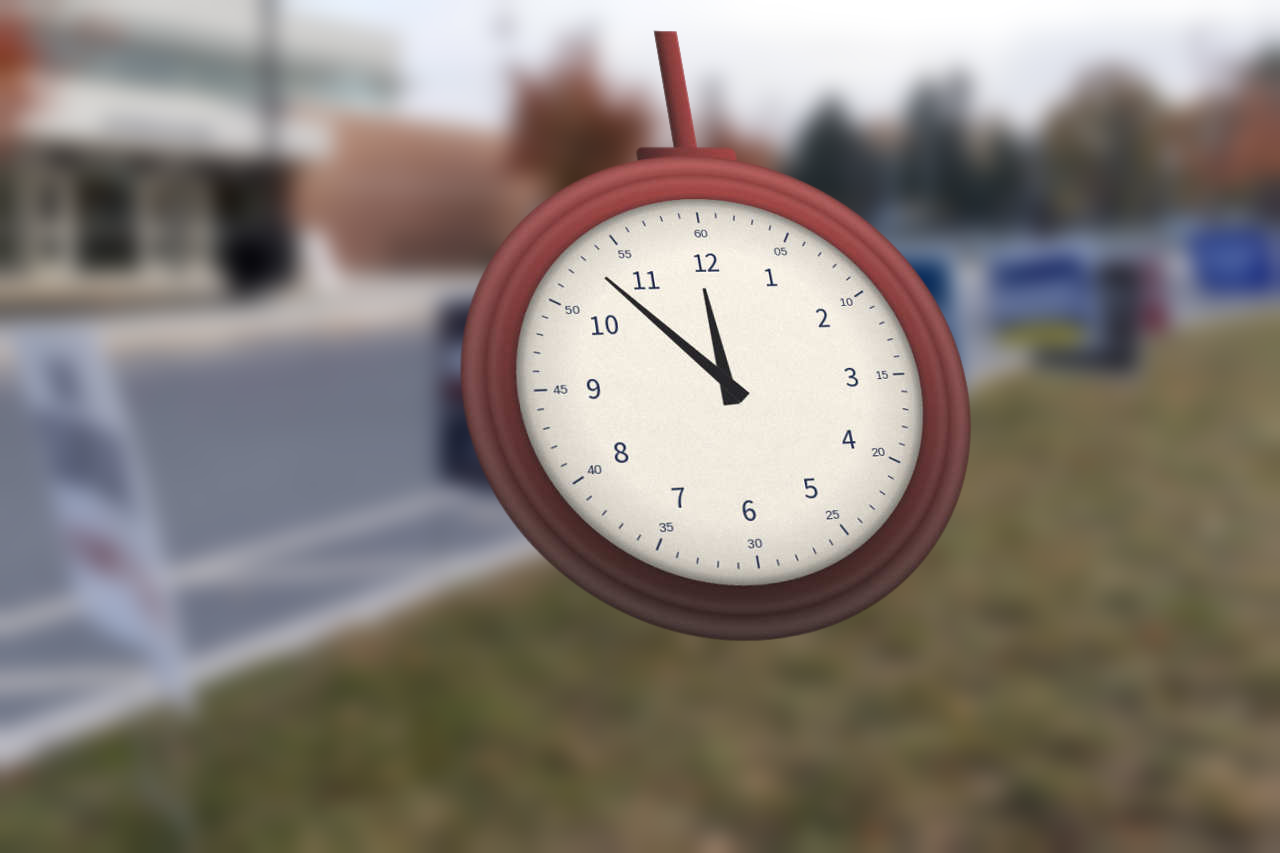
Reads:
11,53
